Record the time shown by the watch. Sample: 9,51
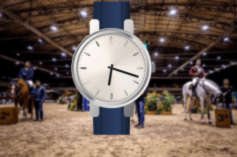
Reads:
6,18
